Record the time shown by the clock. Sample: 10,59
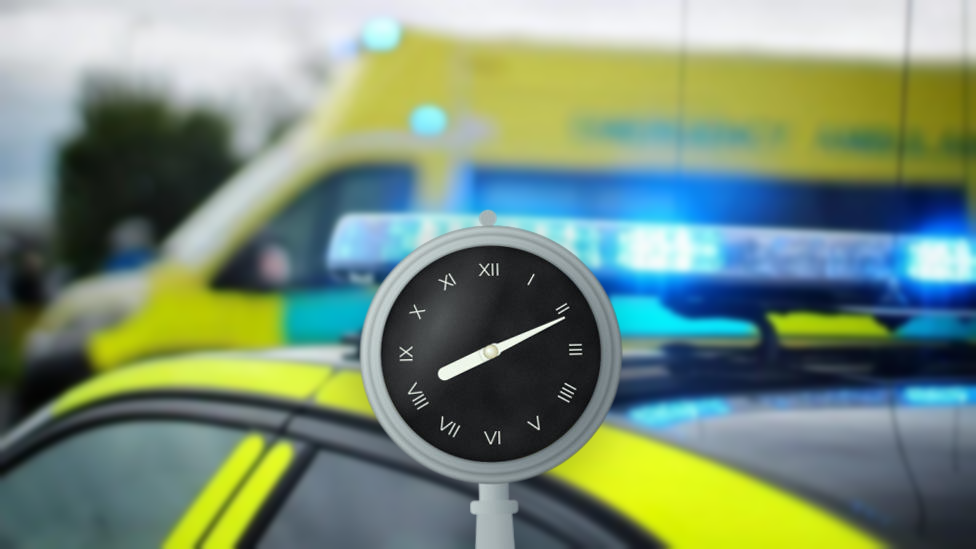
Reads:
8,11
